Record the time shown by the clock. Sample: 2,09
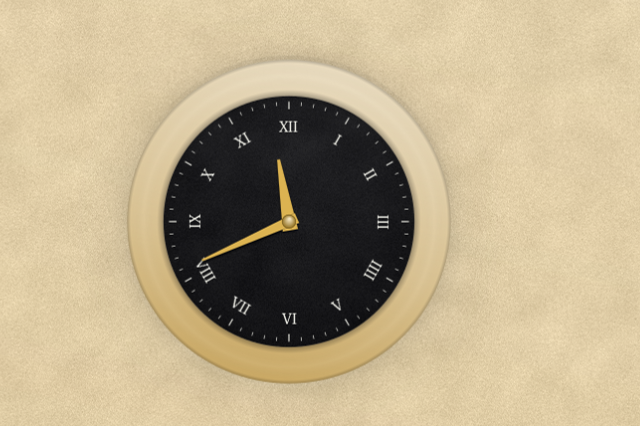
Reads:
11,41
